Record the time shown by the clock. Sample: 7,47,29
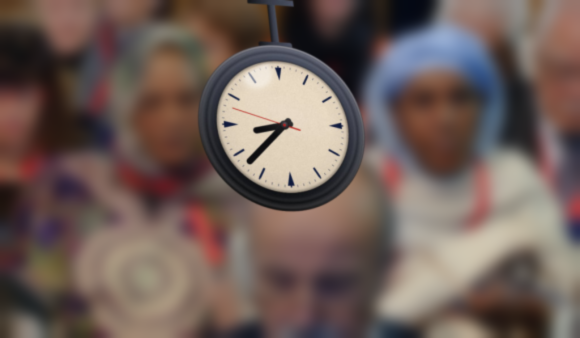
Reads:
8,37,48
